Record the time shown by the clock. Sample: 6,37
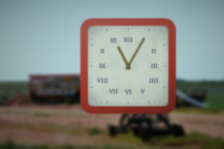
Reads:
11,05
